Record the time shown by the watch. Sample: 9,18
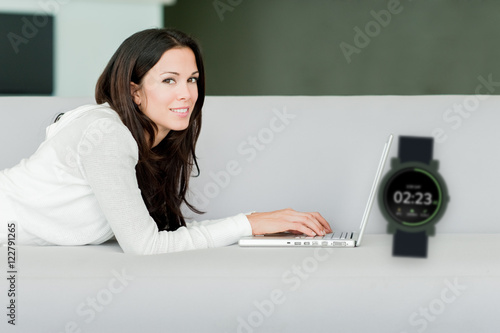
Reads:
2,23
